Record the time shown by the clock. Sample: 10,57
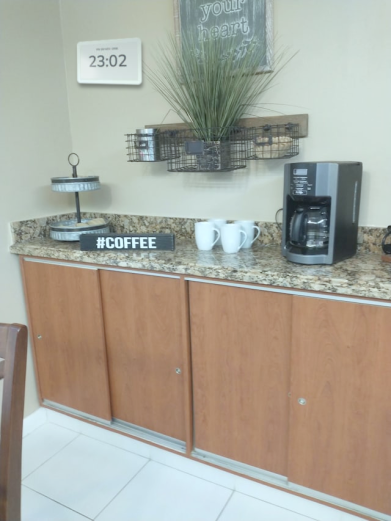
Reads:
23,02
